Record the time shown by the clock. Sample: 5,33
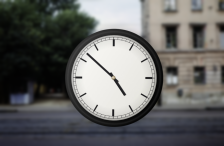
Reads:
4,52
